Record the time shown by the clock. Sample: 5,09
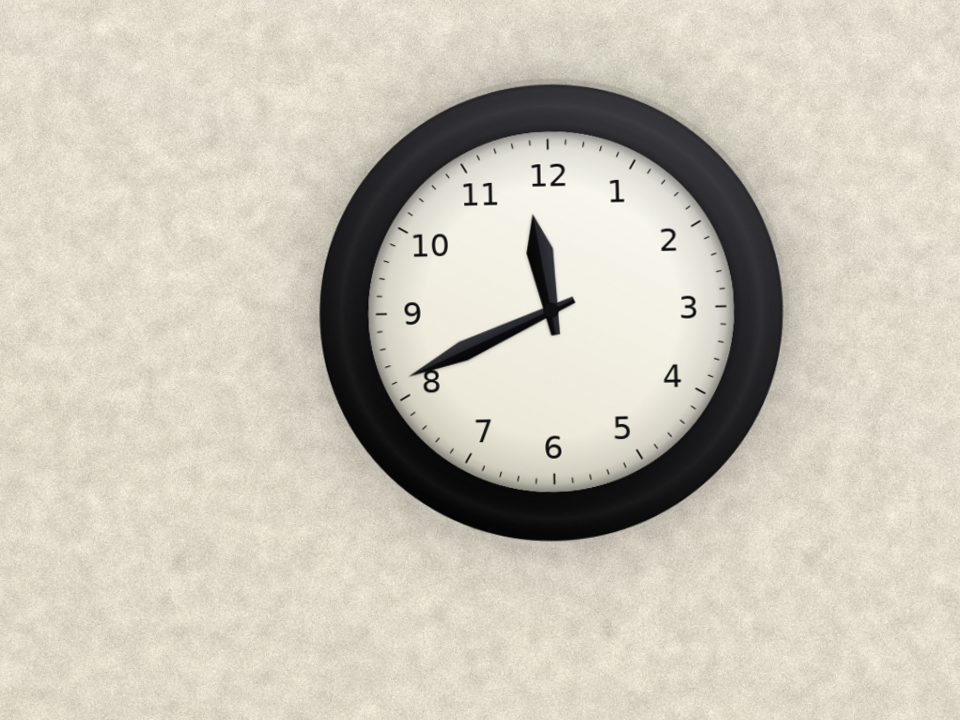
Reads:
11,41
